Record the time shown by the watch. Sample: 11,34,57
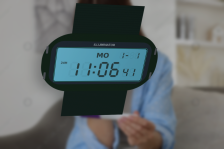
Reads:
11,06,41
